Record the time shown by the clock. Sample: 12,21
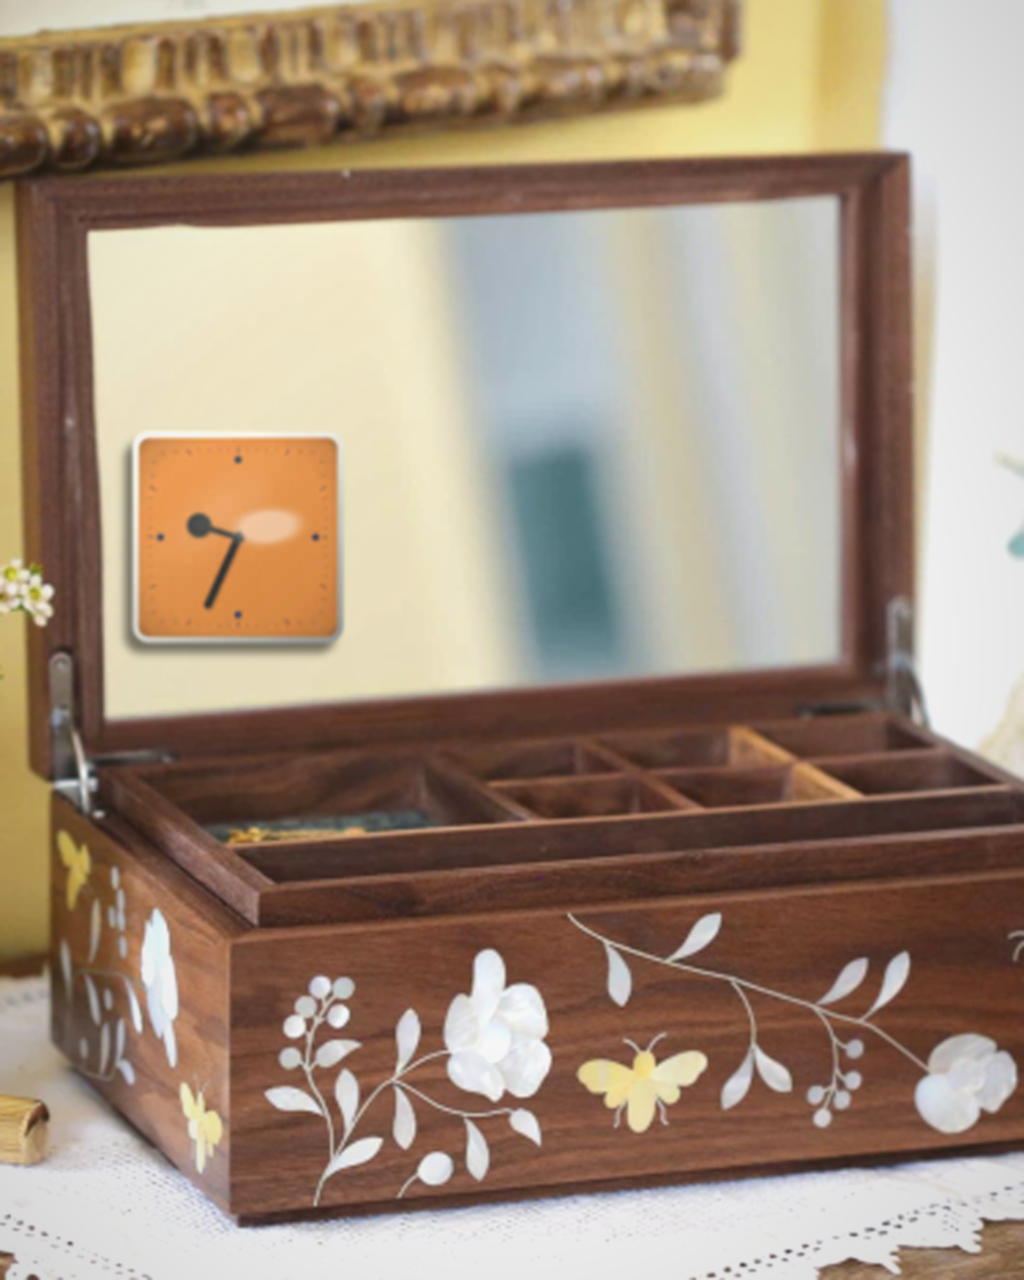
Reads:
9,34
